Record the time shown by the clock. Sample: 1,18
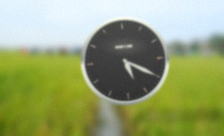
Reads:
5,20
